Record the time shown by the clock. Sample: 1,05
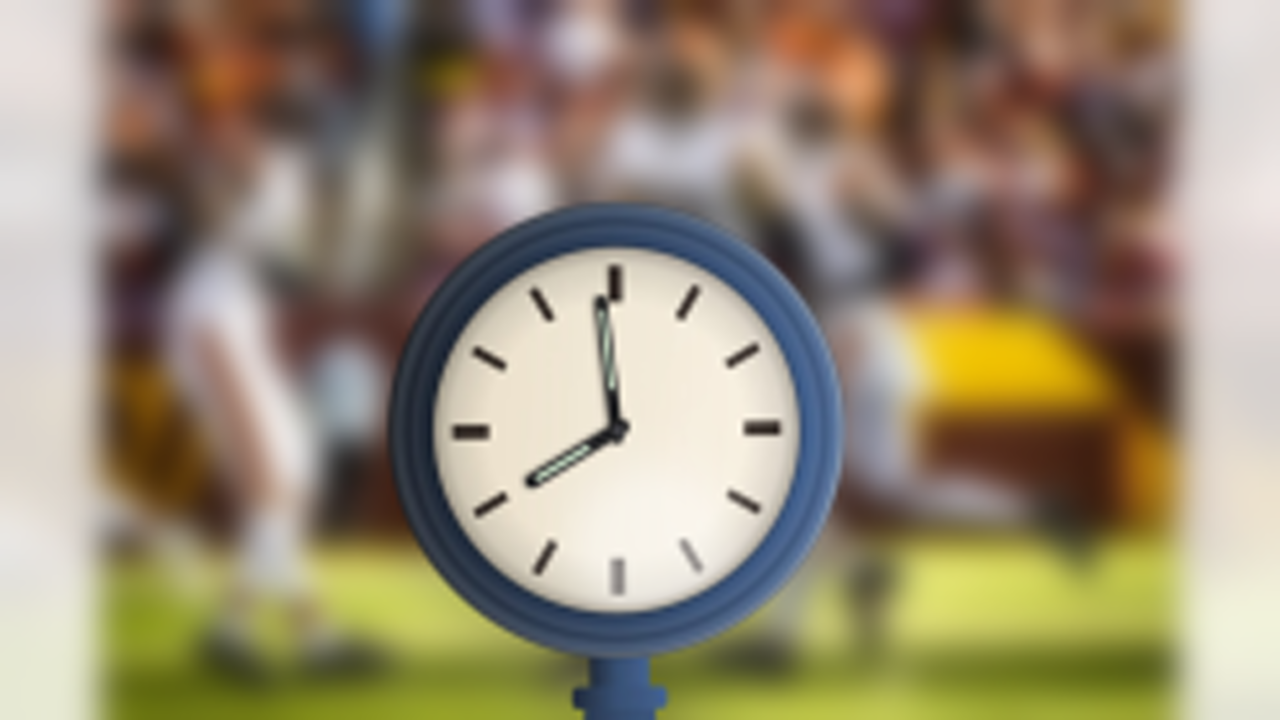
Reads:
7,59
